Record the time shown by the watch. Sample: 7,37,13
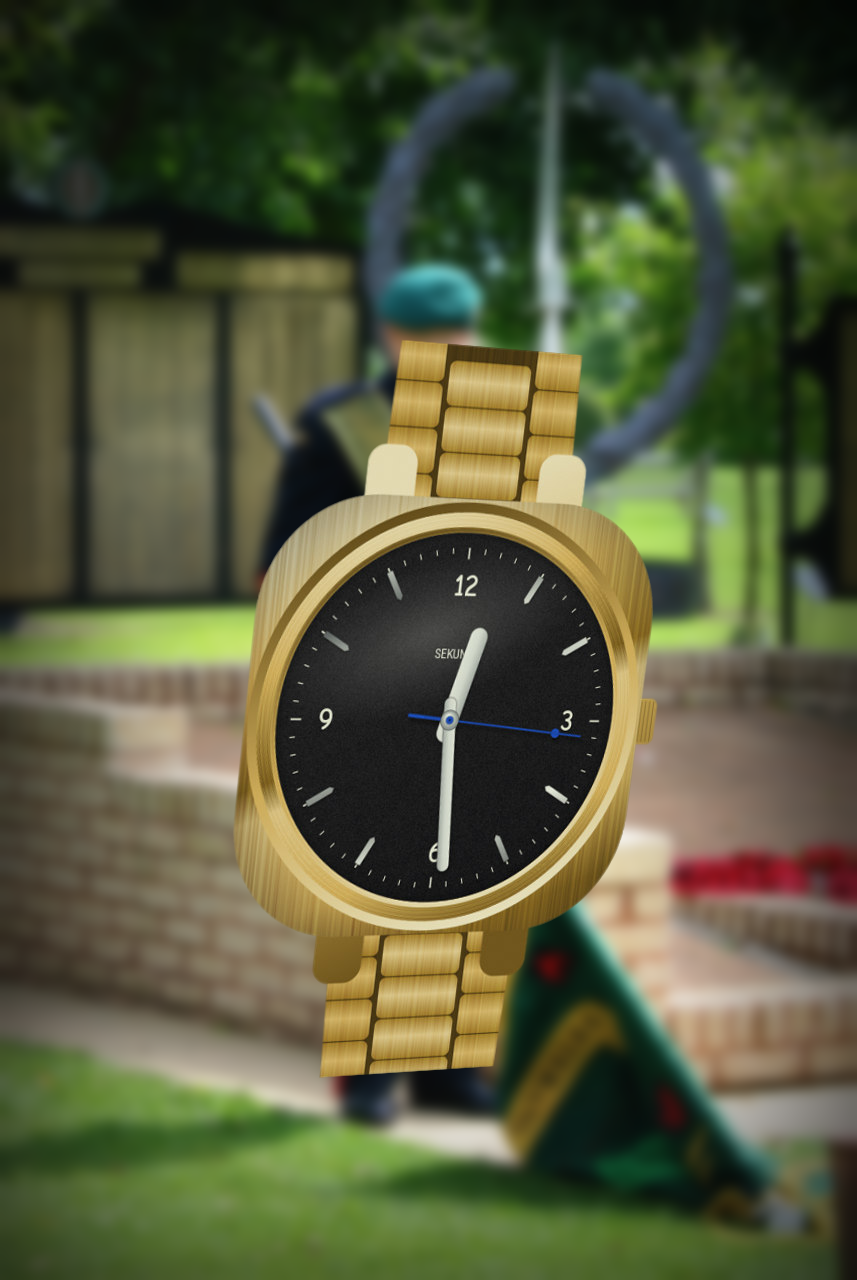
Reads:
12,29,16
